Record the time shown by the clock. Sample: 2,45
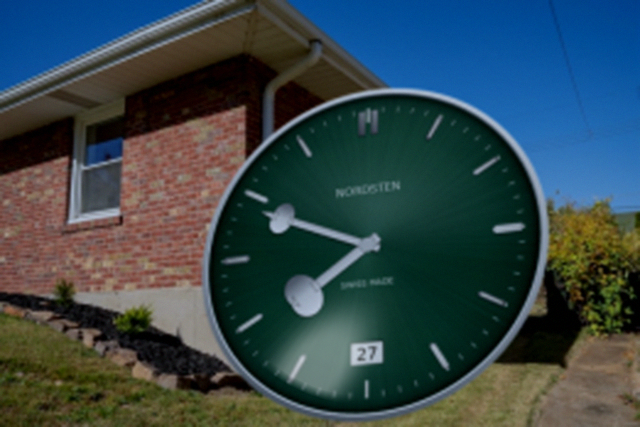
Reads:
7,49
